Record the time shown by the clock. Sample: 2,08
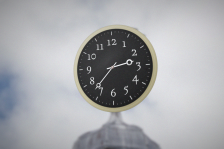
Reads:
2,37
